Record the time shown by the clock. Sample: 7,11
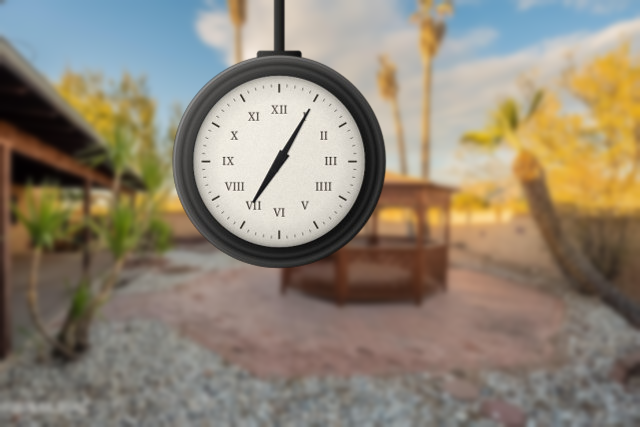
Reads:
7,05
